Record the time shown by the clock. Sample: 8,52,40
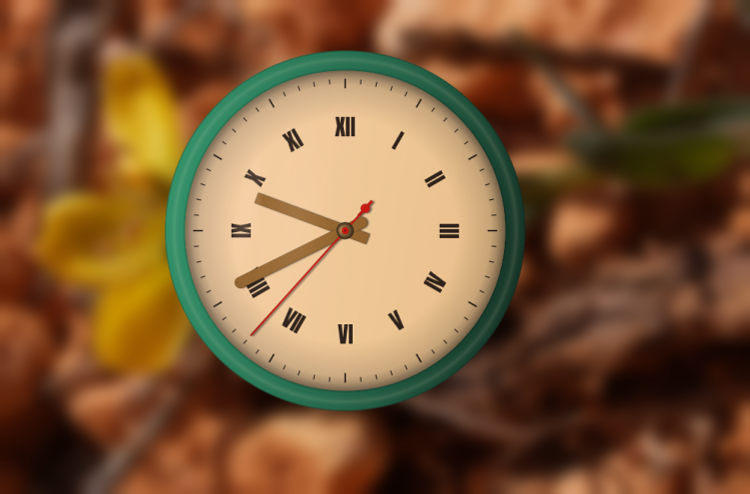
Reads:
9,40,37
